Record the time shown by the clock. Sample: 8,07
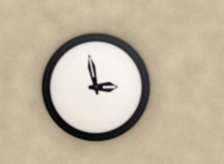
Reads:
2,58
